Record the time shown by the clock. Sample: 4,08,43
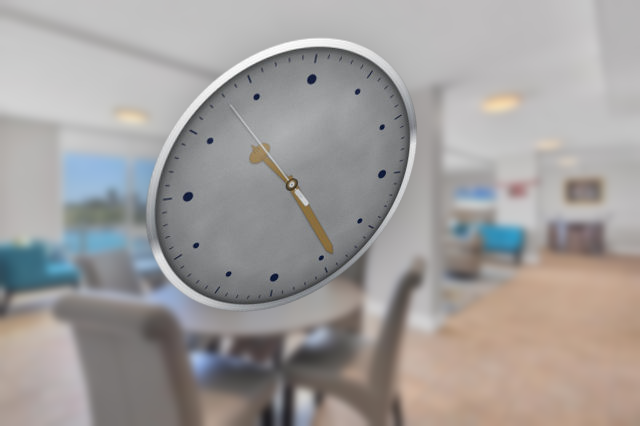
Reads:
10,23,53
